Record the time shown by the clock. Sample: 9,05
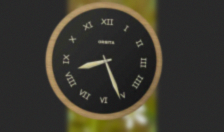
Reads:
8,26
